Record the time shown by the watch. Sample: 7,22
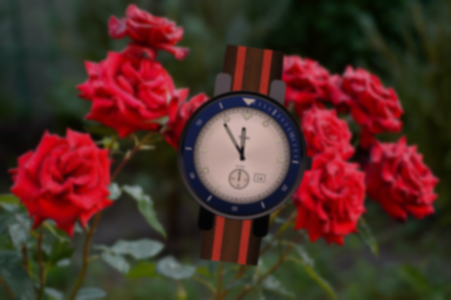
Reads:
11,54
